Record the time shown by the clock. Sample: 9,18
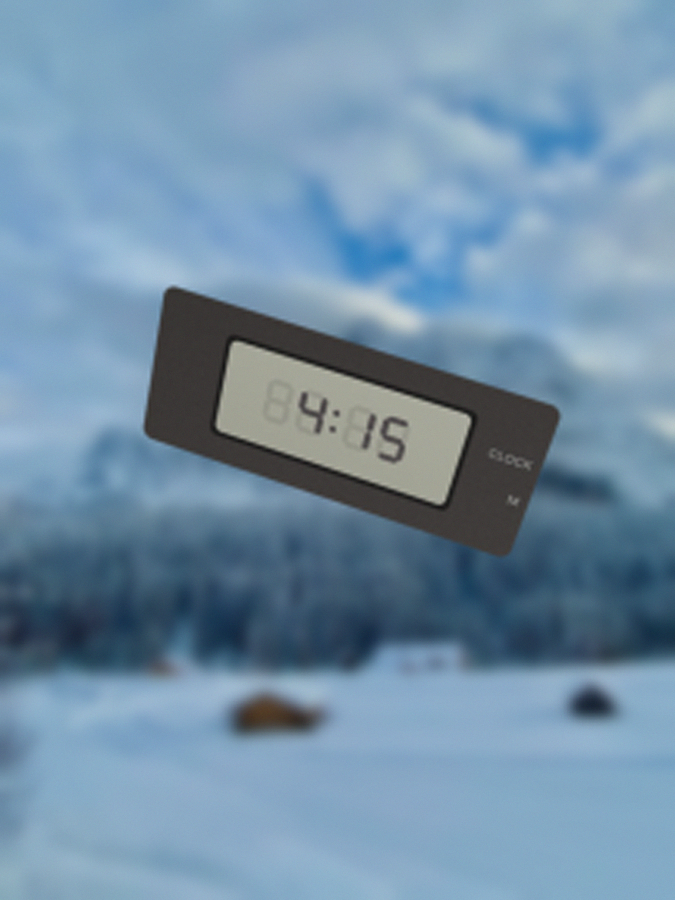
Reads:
4,15
